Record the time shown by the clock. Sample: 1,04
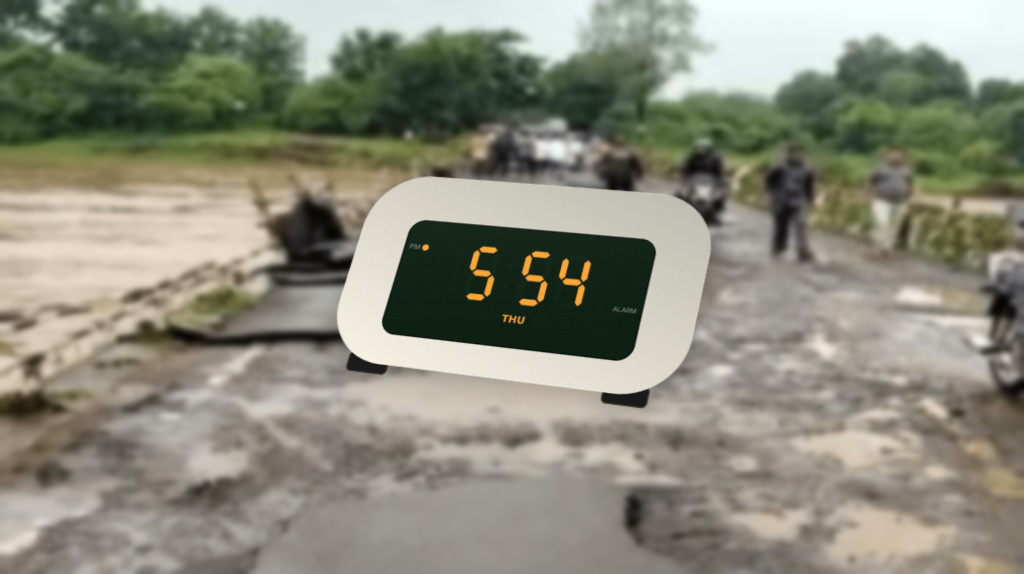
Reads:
5,54
